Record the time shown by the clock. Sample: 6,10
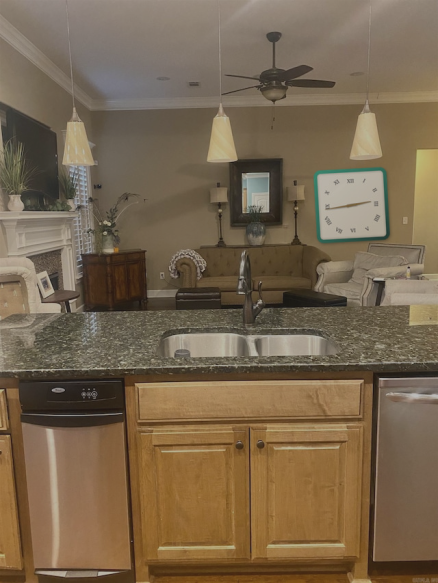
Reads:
2,44
